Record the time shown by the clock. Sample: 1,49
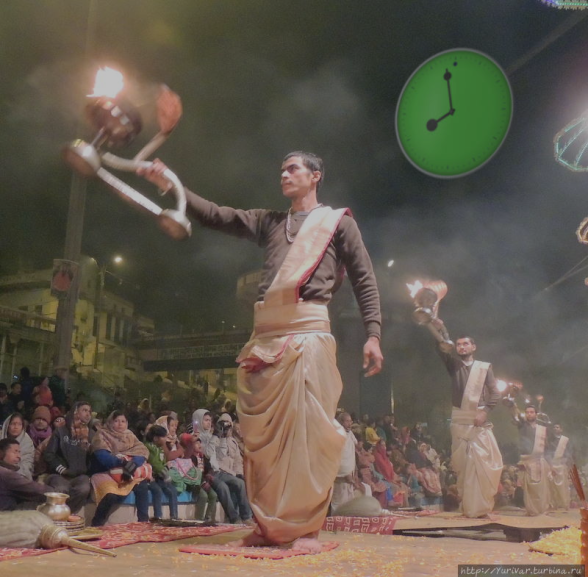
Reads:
7,58
